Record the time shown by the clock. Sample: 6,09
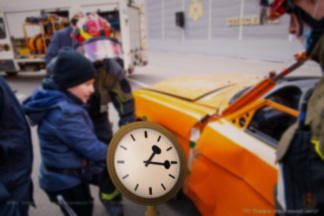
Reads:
1,16
